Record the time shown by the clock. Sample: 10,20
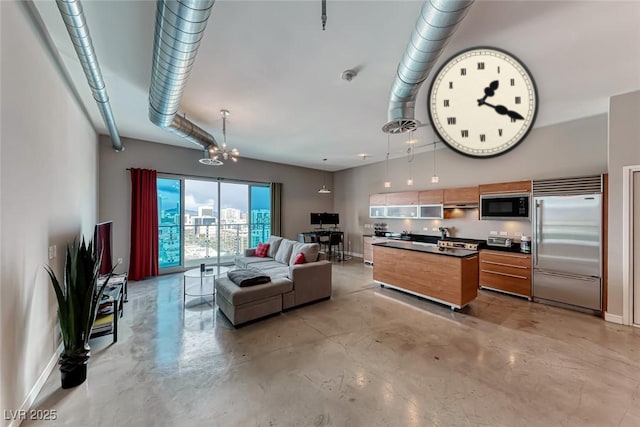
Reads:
1,19
